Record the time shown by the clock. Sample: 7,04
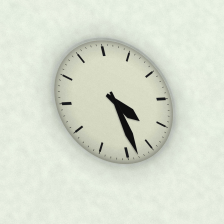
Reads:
4,28
